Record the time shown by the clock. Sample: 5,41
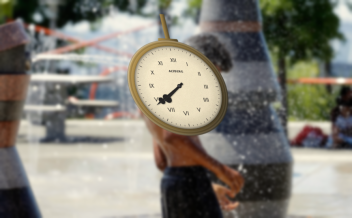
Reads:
7,39
